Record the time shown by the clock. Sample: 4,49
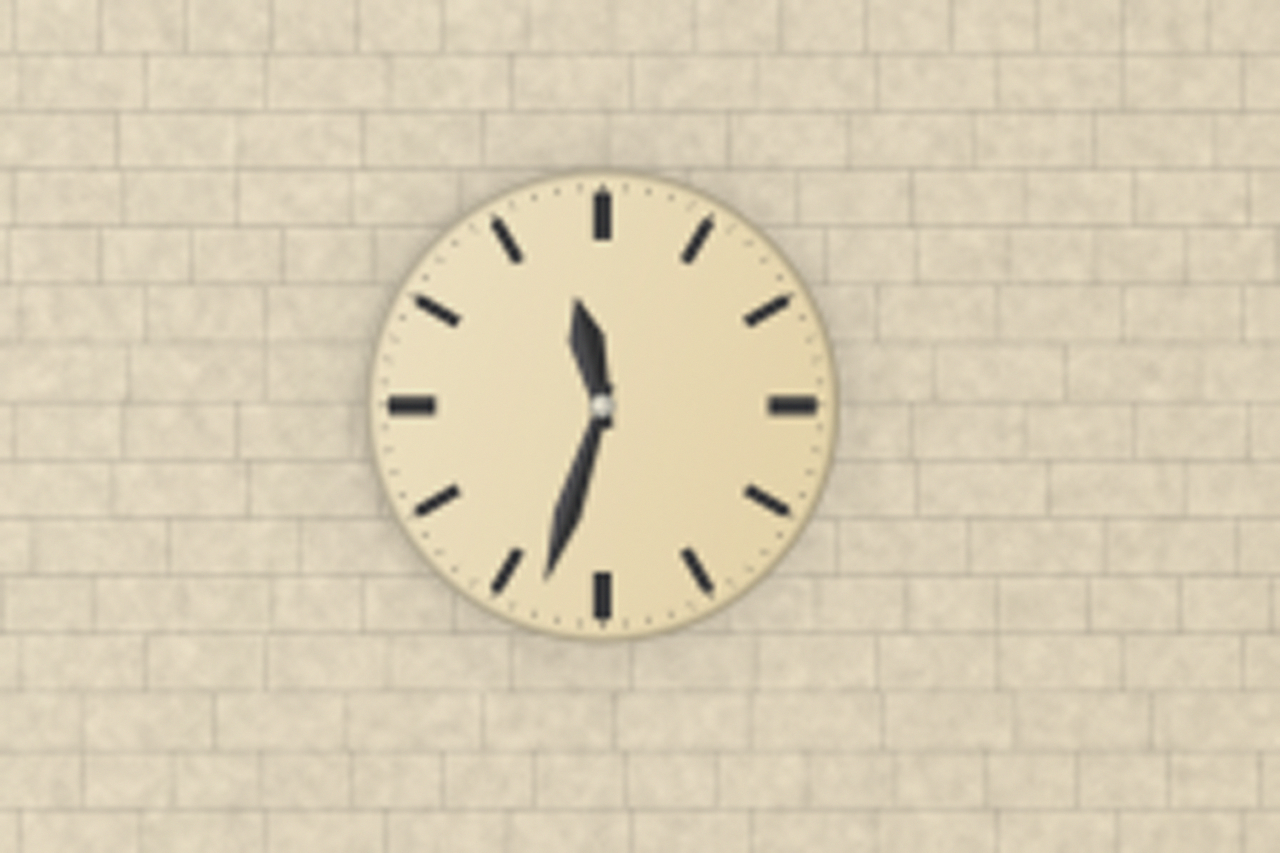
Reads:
11,33
